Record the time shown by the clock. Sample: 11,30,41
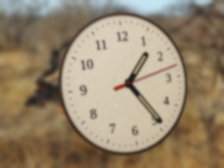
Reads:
1,24,13
